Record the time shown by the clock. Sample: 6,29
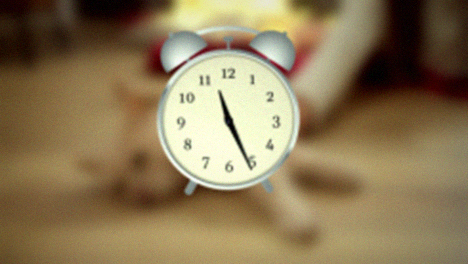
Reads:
11,26
